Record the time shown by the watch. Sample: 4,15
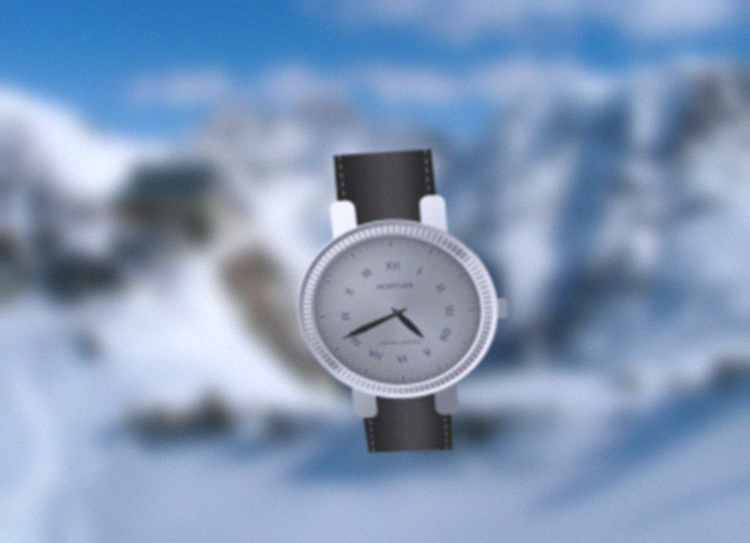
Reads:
4,41
